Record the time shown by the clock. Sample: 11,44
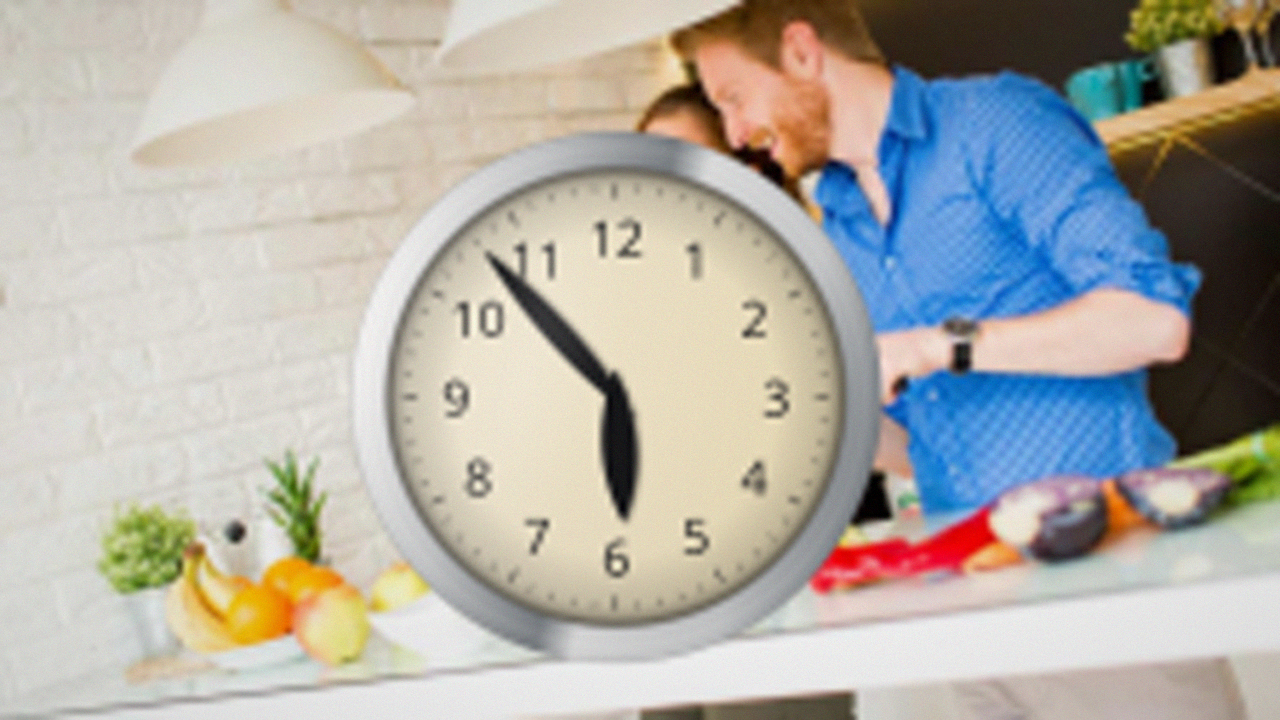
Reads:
5,53
